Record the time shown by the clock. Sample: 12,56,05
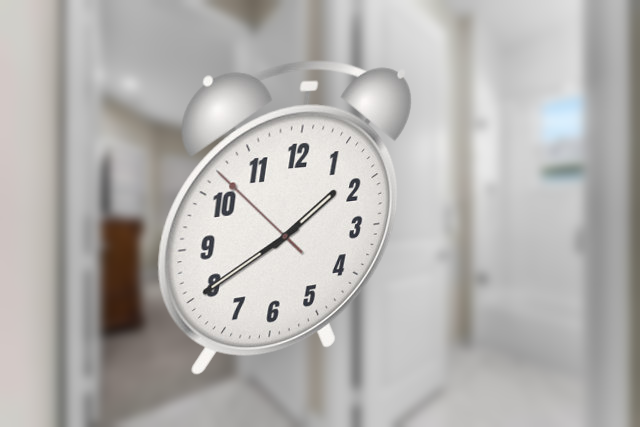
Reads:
1,39,52
